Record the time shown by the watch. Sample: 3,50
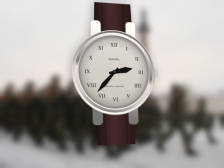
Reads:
2,37
